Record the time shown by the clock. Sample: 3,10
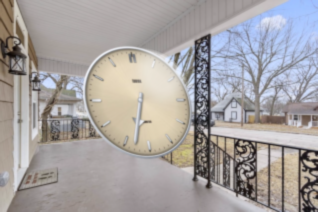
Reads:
6,33
